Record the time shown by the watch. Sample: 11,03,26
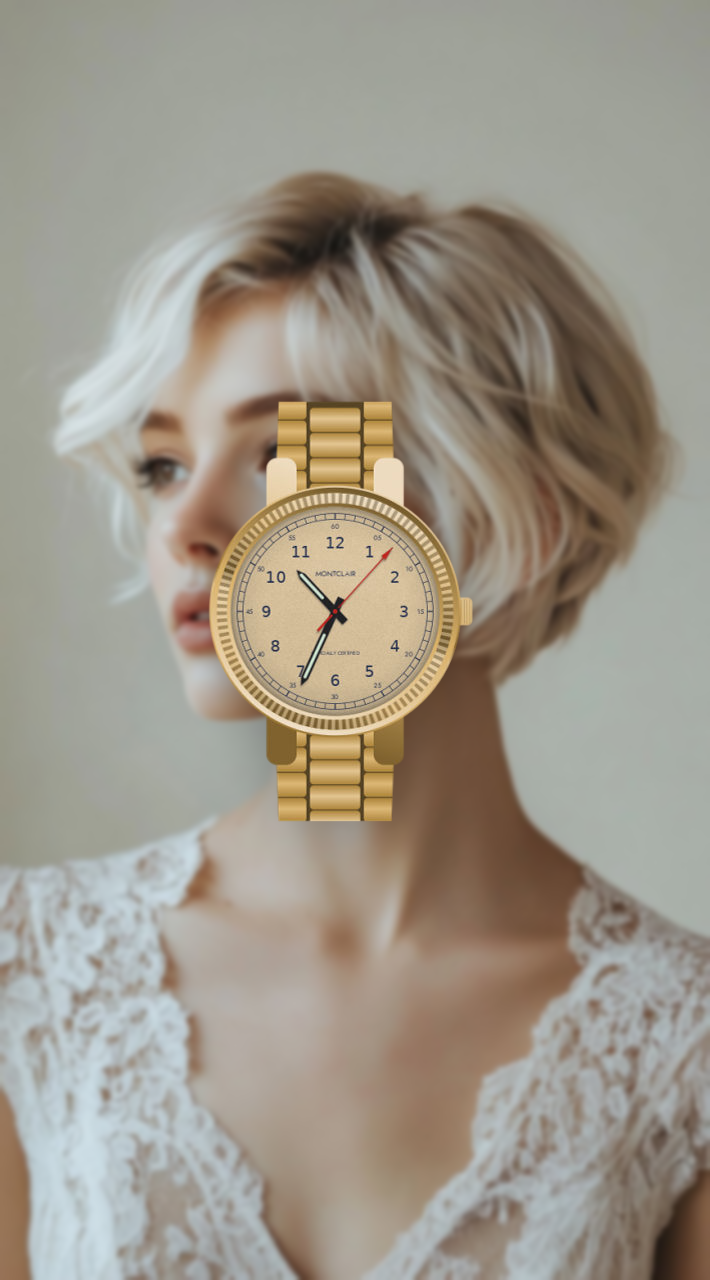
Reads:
10,34,07
